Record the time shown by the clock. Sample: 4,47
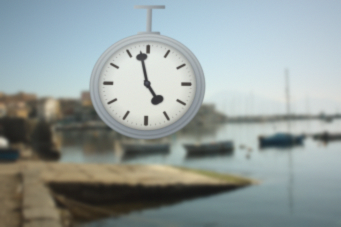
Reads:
4,58
